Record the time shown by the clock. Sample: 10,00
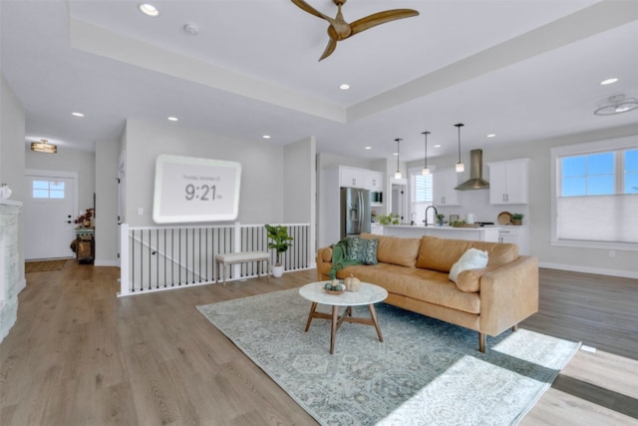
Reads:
9,21
